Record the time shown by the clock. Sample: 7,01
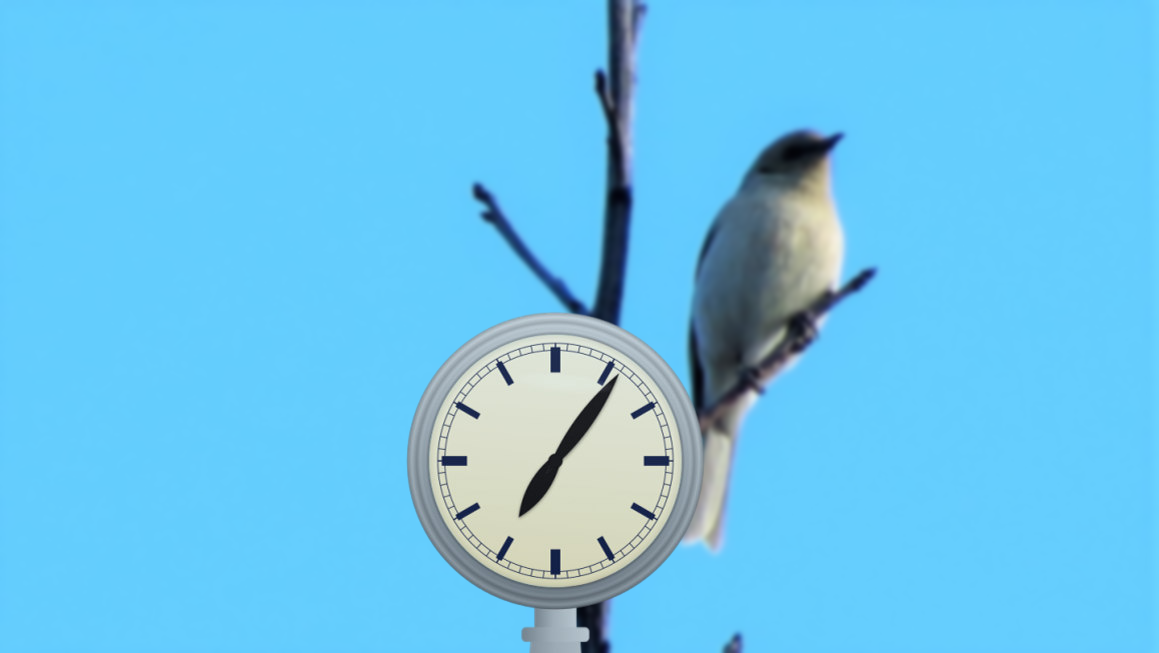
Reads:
7,06
